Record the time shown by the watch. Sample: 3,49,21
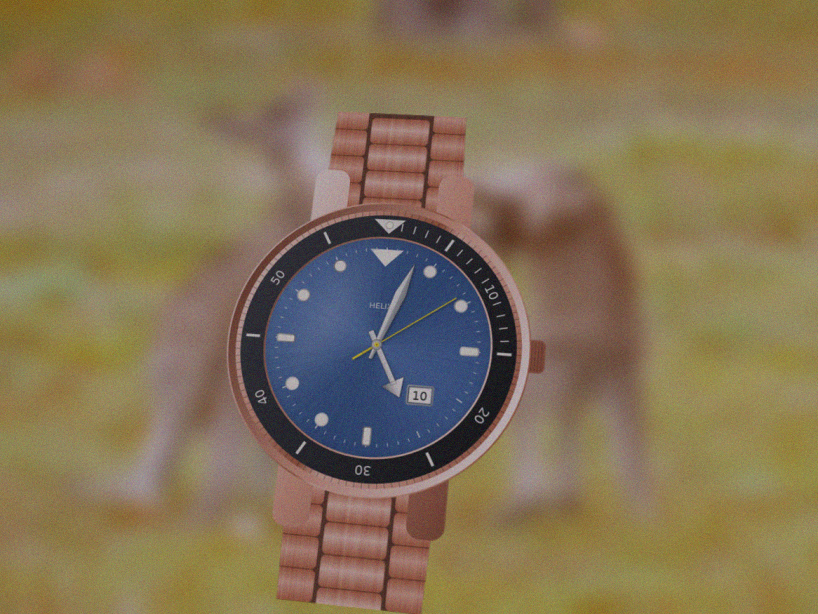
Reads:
5,03,09
